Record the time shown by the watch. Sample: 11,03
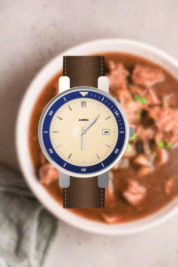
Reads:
6,07
